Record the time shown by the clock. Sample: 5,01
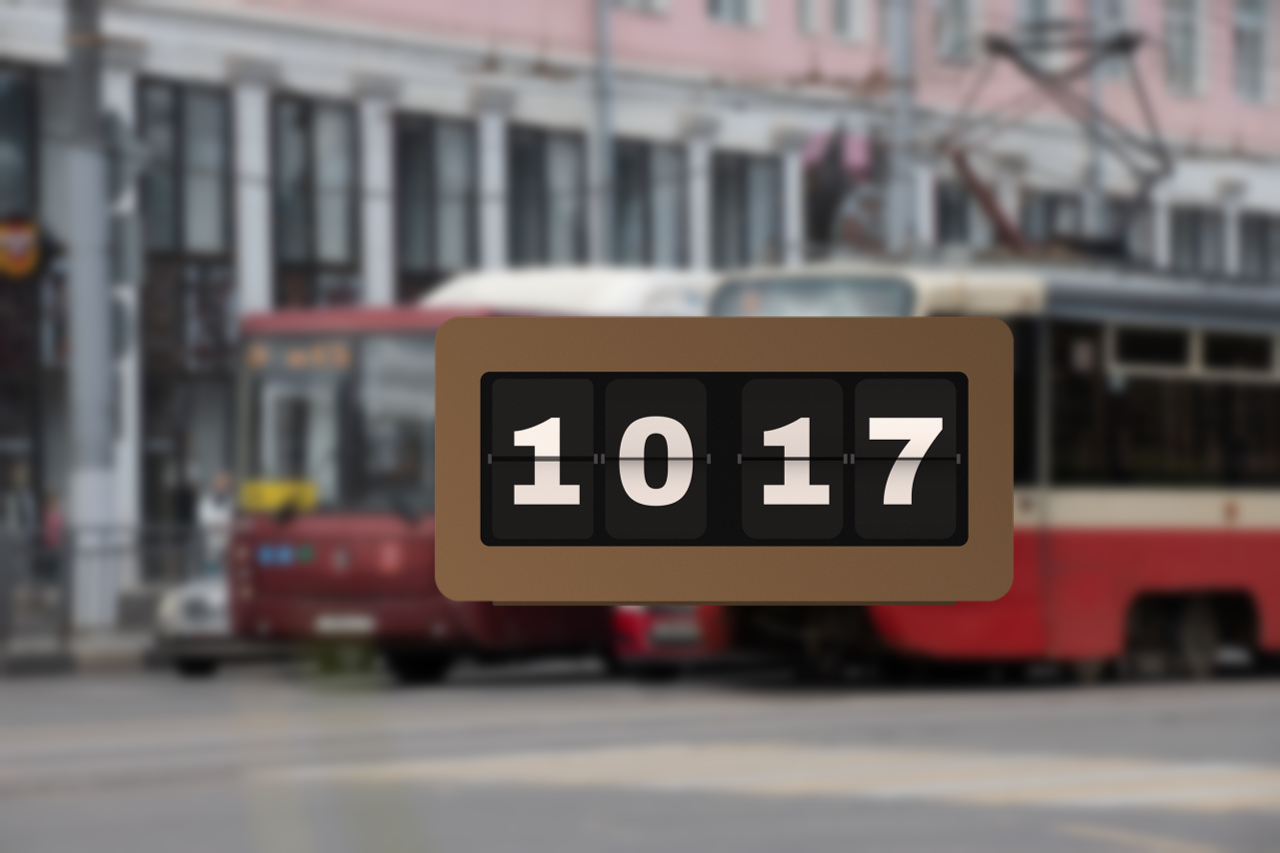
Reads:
10,17
